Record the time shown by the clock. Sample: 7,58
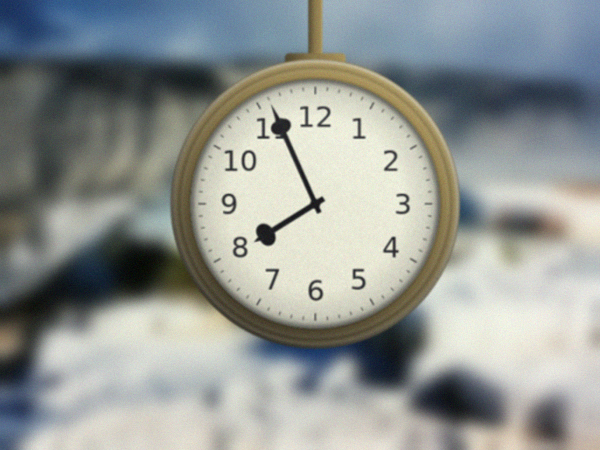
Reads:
7,56
